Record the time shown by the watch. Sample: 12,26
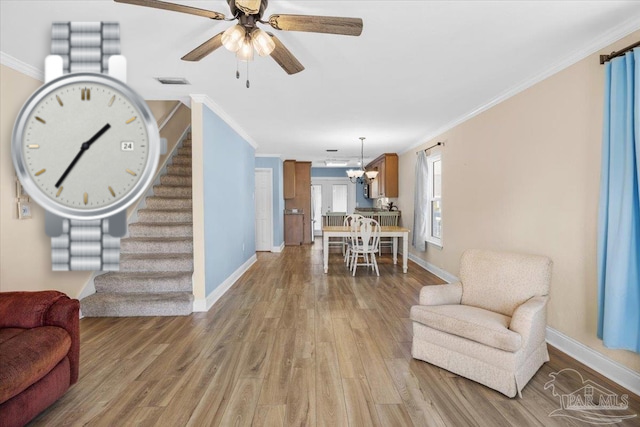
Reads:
1,36
